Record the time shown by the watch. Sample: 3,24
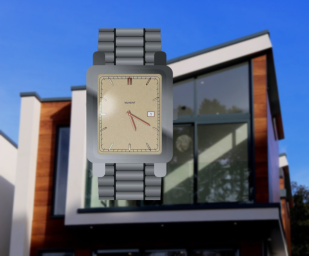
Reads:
5,20
